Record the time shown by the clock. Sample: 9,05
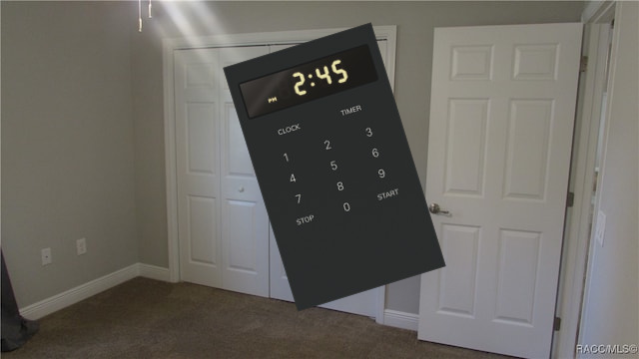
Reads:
2,45
